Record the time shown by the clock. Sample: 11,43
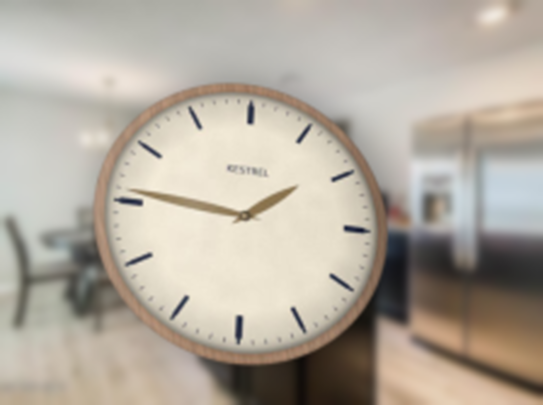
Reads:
1,46
